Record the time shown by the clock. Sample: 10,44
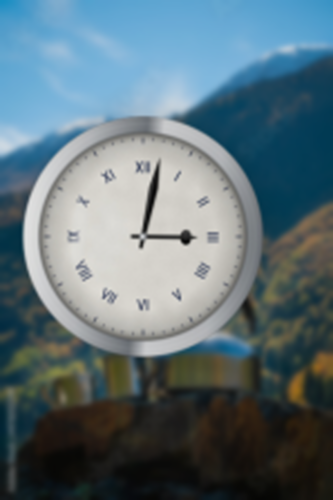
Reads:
3,02
